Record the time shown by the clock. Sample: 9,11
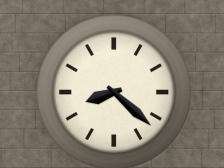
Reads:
8,22
